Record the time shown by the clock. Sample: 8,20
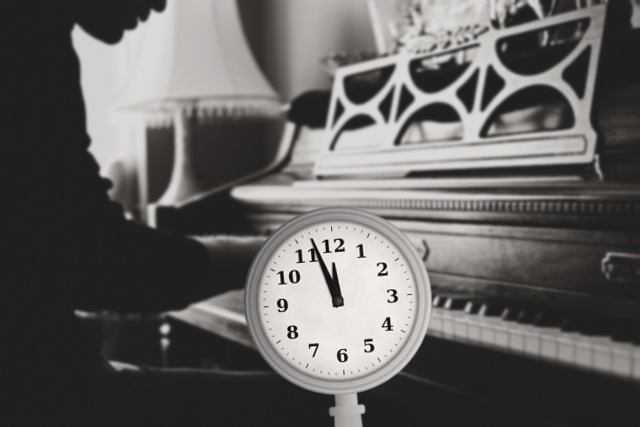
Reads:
11,57
